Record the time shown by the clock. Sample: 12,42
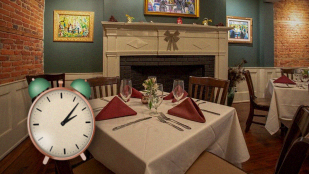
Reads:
2,07
